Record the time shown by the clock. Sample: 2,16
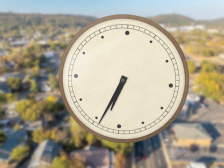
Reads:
6,34
